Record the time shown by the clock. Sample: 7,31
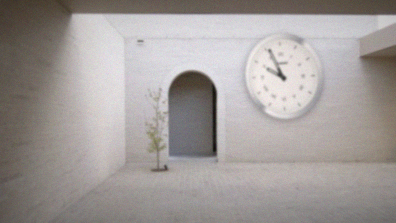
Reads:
9,56
